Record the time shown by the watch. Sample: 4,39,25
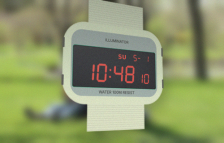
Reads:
10,48,10
